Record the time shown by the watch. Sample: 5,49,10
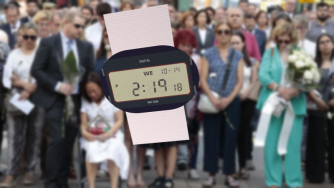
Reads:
2,19,18
